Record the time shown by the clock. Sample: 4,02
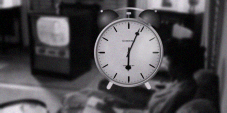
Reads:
6,04
